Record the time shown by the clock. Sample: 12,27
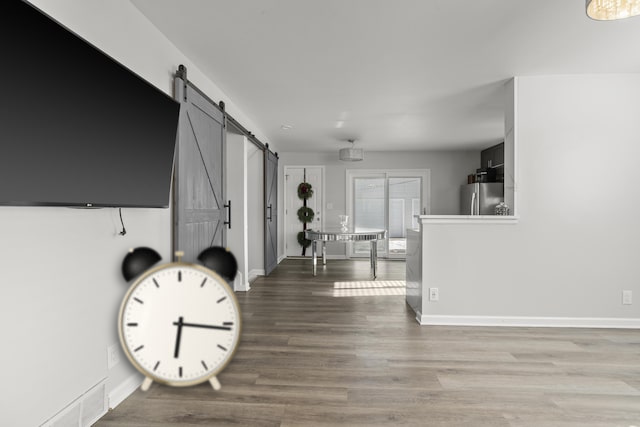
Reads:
6,16
